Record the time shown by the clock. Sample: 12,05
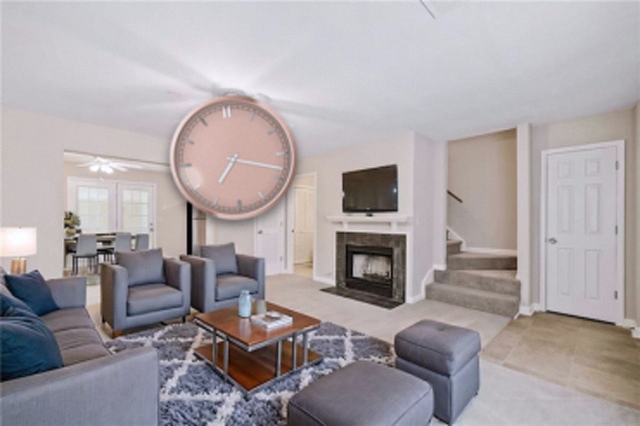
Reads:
7,18
